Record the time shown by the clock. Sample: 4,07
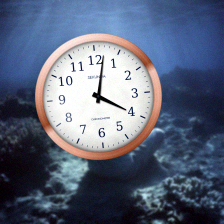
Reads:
4,02
